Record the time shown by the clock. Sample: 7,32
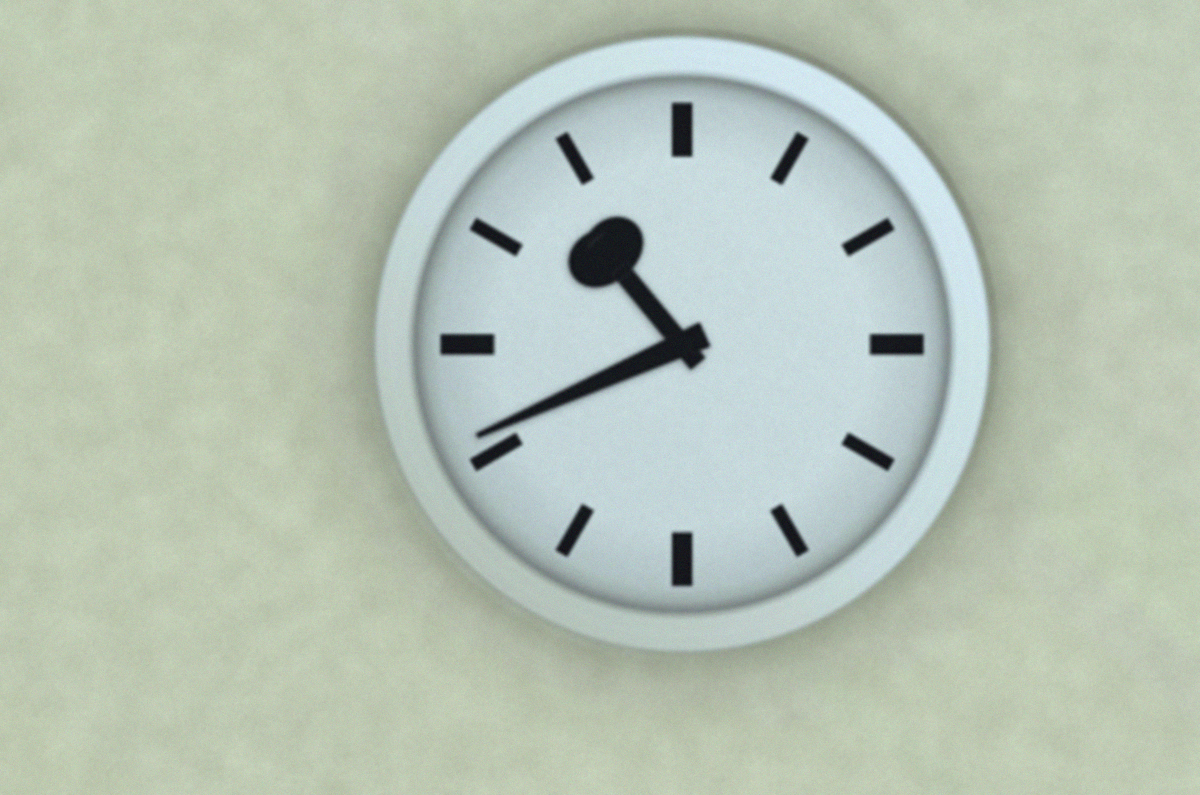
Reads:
10,41
